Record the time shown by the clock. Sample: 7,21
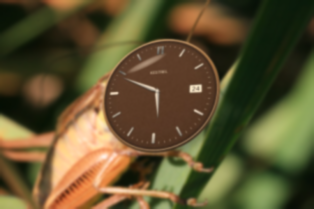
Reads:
5,49
